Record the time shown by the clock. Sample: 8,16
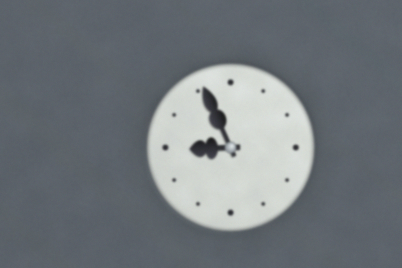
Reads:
8,56
